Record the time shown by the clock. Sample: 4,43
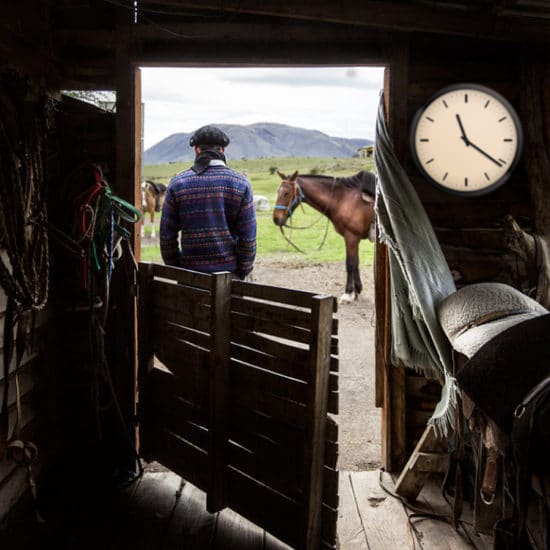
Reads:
11,21
